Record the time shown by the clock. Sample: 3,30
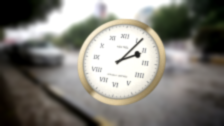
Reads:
2,06
